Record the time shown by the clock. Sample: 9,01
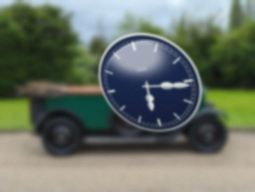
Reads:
6,16
